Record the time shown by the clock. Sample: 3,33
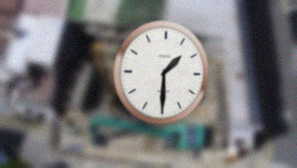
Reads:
1,30
